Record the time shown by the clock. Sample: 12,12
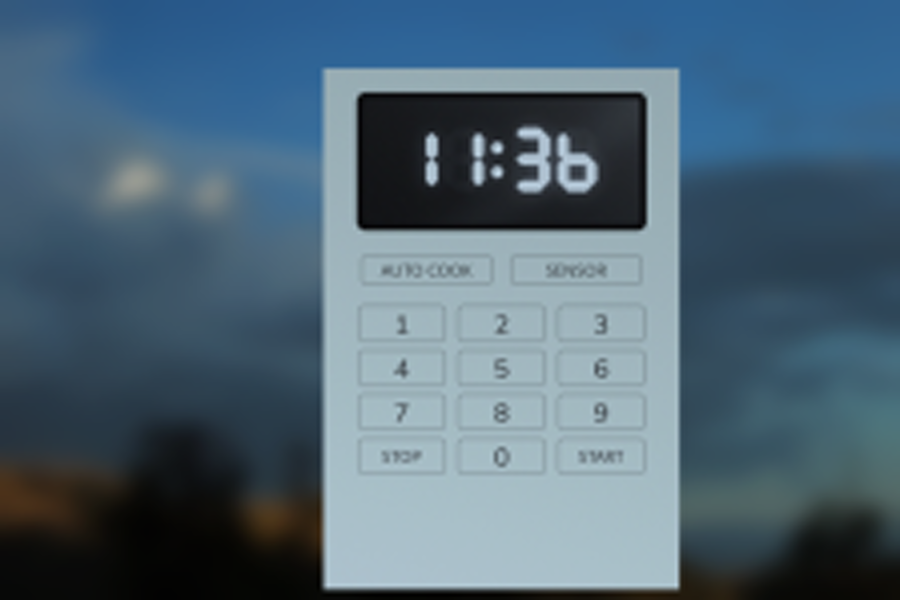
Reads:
11,36
